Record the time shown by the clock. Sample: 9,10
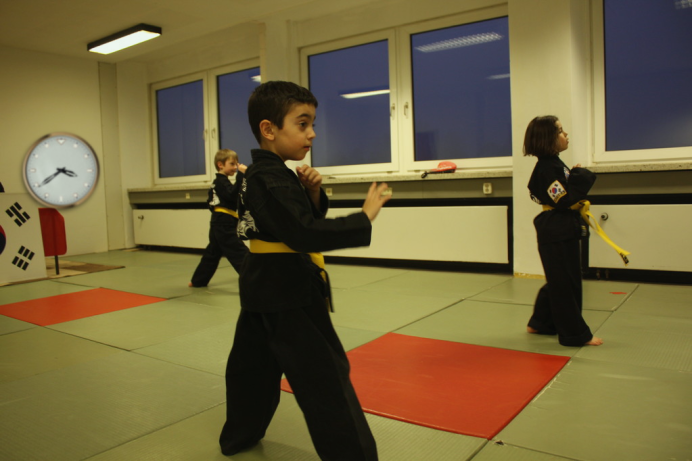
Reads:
3,39
